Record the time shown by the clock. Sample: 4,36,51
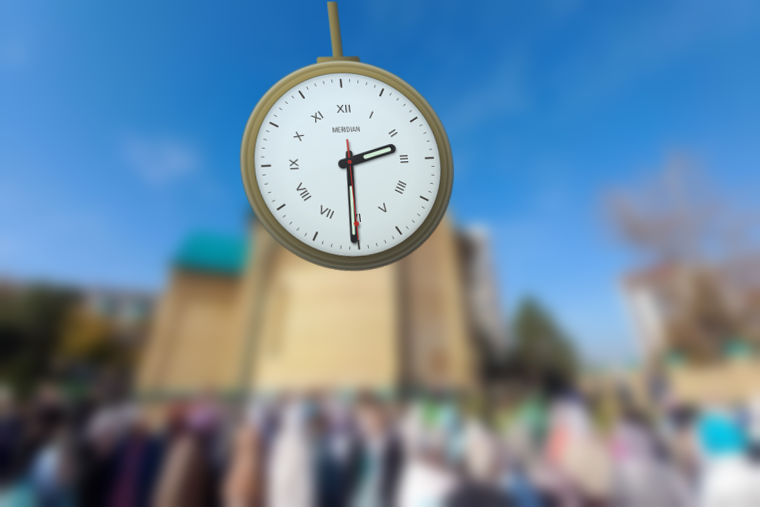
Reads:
2,30,30
